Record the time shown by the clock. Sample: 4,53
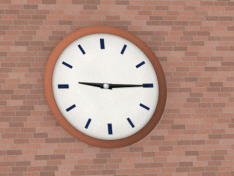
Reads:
9,15
